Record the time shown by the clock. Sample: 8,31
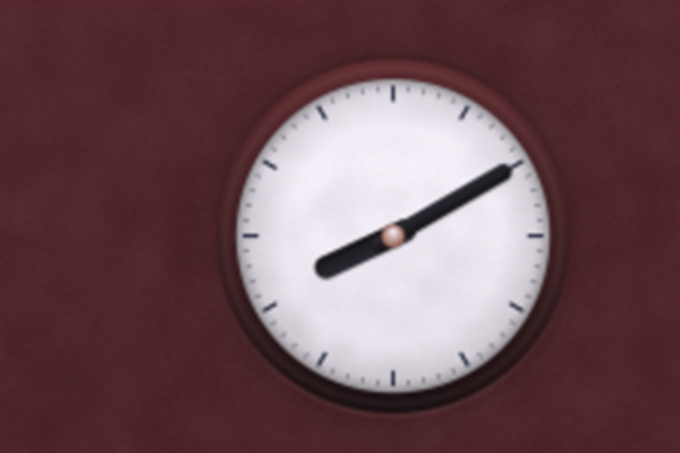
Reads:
8,10
